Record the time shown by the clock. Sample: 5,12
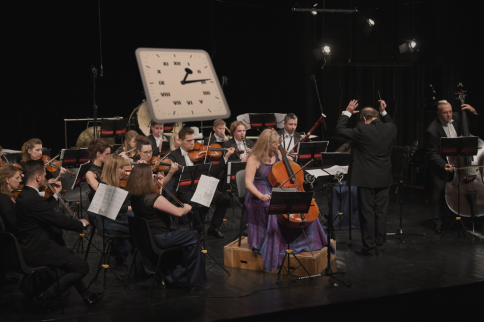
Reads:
1,14
